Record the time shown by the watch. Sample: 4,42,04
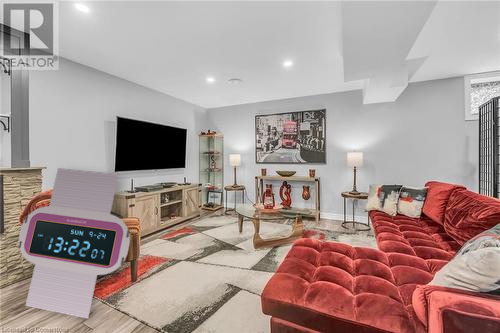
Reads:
13,22,07
